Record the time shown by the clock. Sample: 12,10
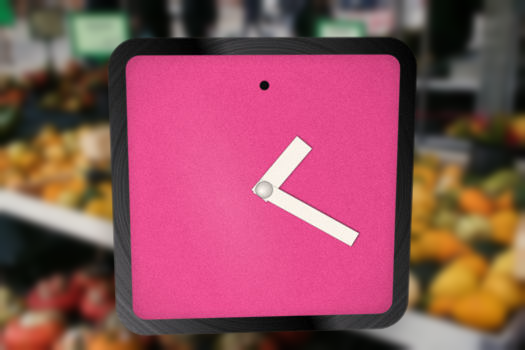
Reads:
1,20
